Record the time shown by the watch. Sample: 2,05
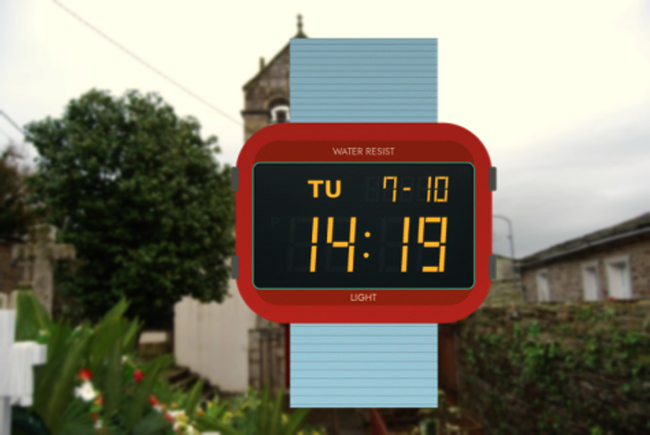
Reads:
14,19
